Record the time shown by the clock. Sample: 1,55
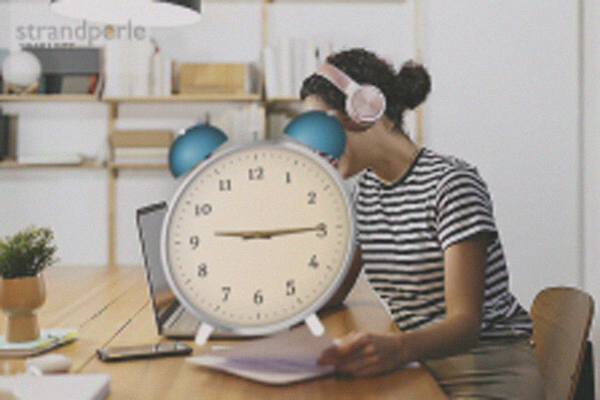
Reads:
9,15
